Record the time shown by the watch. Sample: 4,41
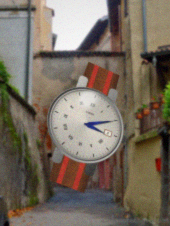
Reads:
3,10
